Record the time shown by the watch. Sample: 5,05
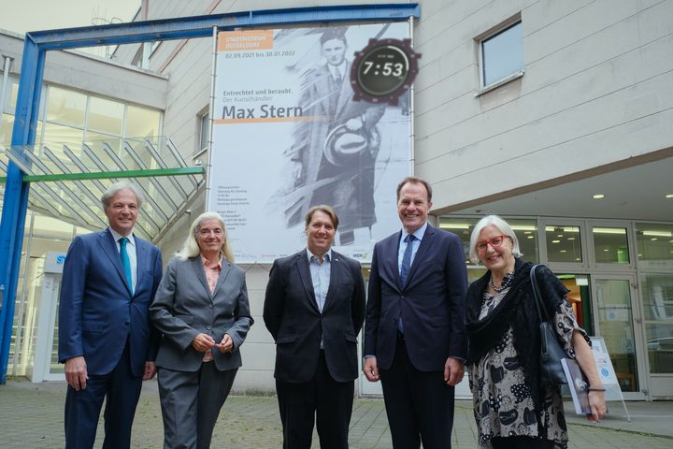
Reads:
7,53
